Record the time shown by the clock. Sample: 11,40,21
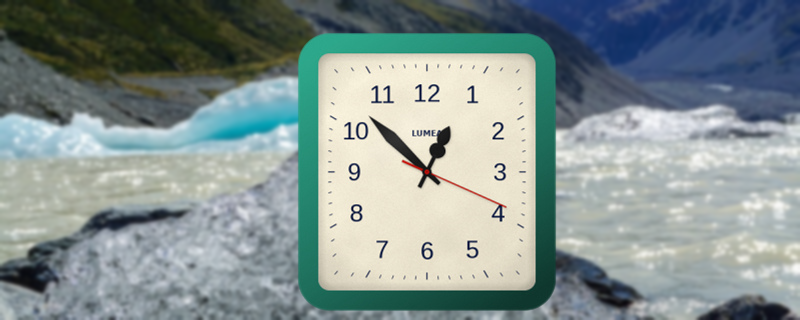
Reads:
12,52,19
